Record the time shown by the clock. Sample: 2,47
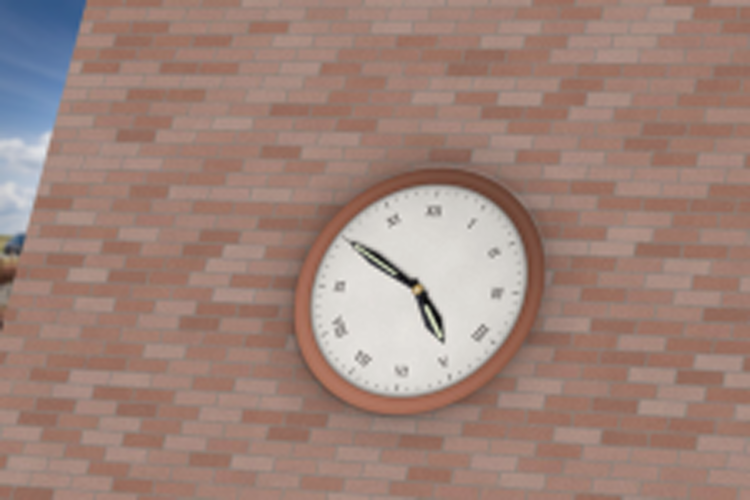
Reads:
4,50
